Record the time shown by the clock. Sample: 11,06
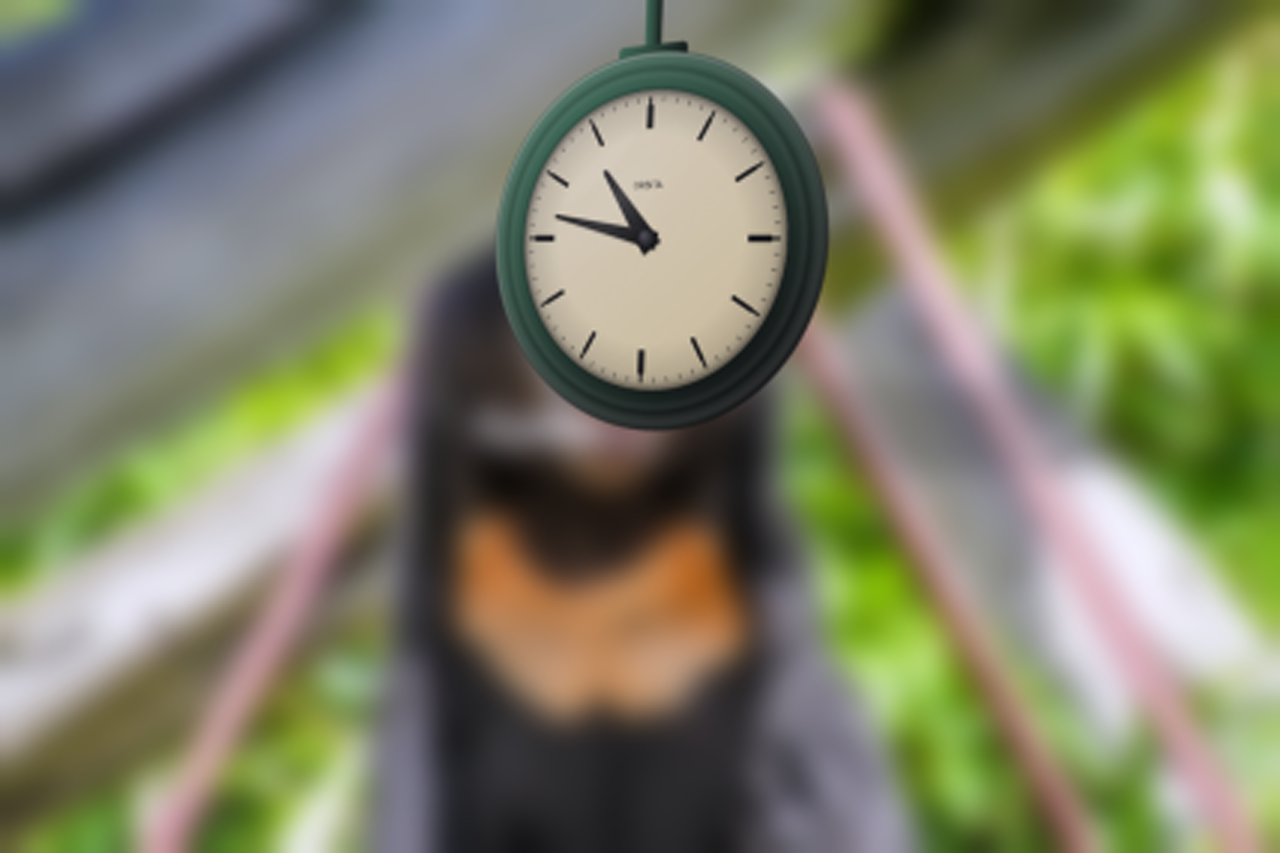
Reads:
10,47
